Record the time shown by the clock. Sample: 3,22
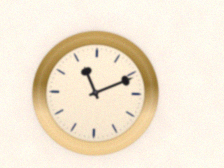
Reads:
11,11
